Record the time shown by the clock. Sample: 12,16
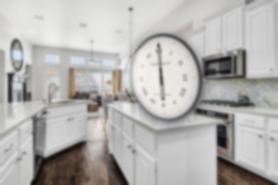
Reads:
6,00
